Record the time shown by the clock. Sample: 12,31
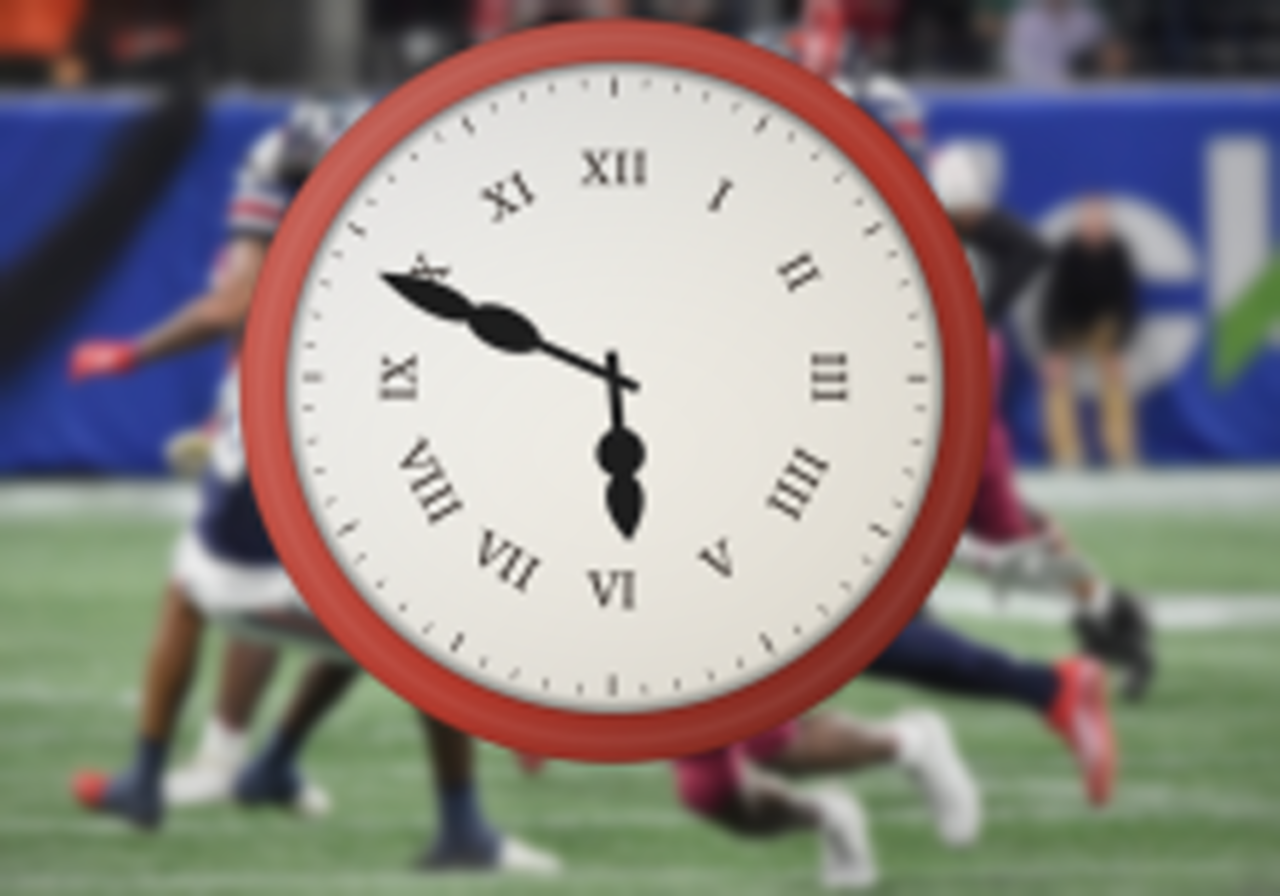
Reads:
5,49
